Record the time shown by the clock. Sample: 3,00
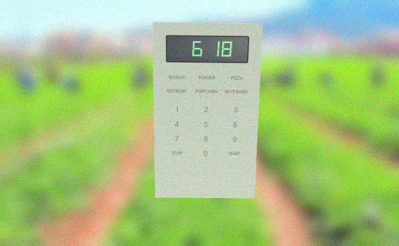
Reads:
6,18
